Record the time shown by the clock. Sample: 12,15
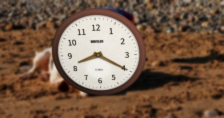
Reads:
8,20
